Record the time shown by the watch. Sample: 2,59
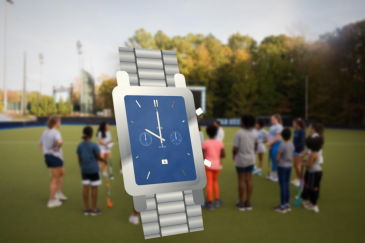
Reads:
10,00
